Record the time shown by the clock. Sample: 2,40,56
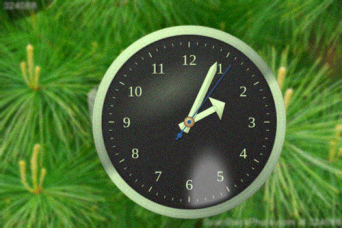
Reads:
2,04,06
